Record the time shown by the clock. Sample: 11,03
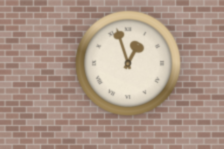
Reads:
12,57
